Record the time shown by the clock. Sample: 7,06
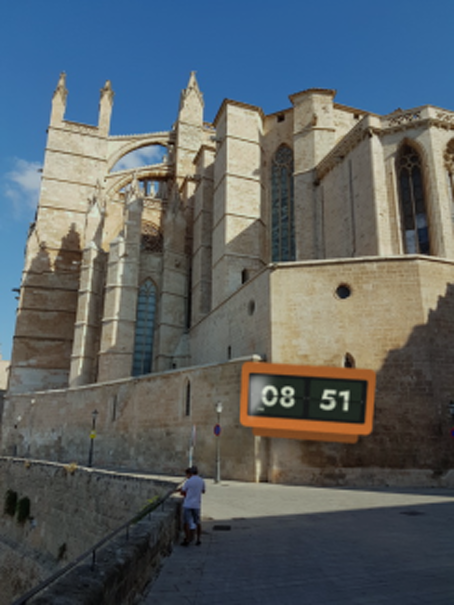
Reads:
8,51
